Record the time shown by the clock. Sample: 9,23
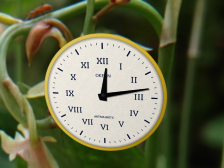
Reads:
12,13
